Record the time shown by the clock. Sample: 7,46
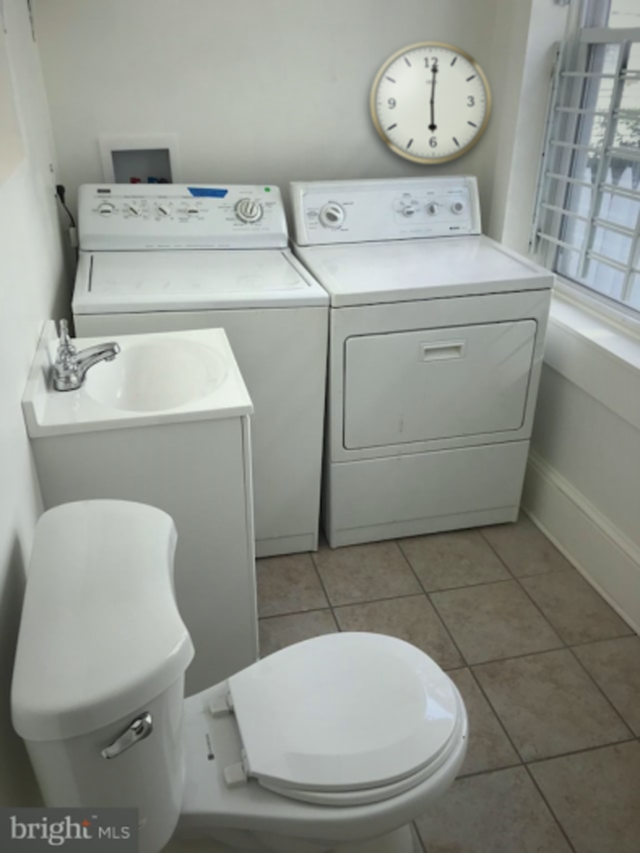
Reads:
6,01
